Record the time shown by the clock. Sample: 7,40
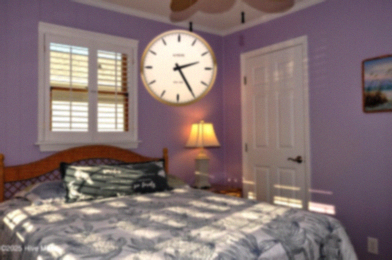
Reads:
2,25
